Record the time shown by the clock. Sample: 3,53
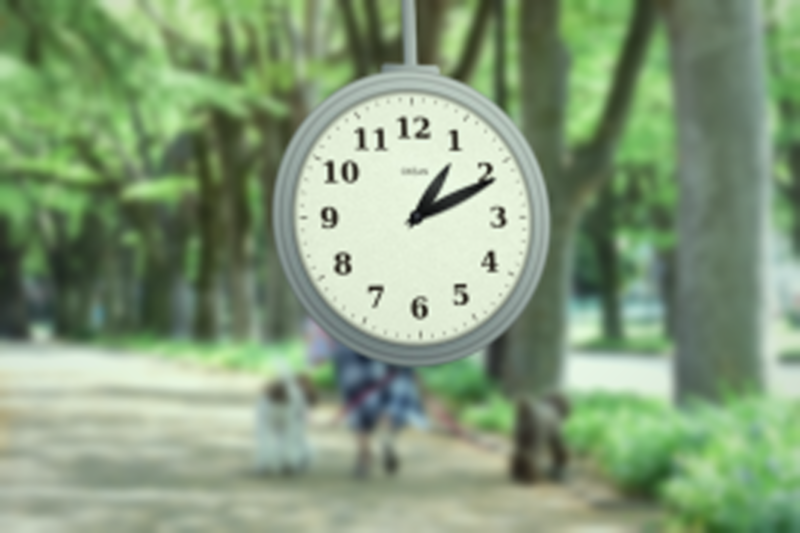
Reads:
1,11
